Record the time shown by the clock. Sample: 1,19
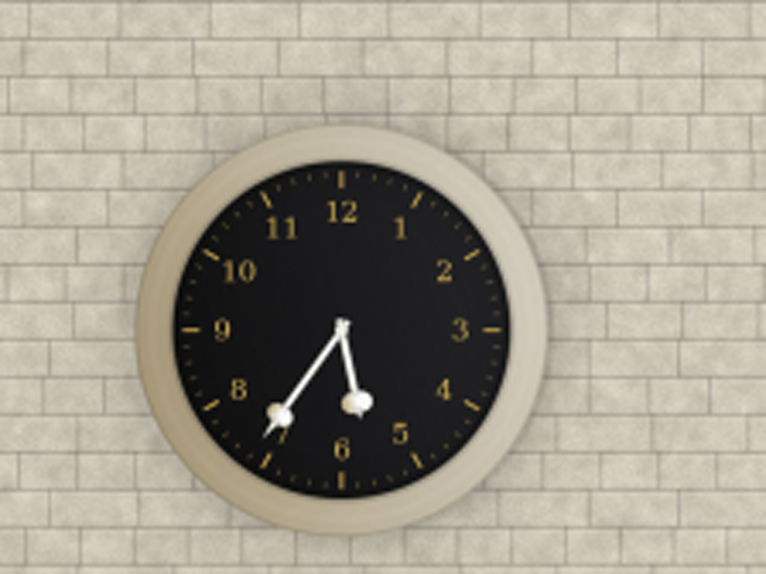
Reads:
5,36
